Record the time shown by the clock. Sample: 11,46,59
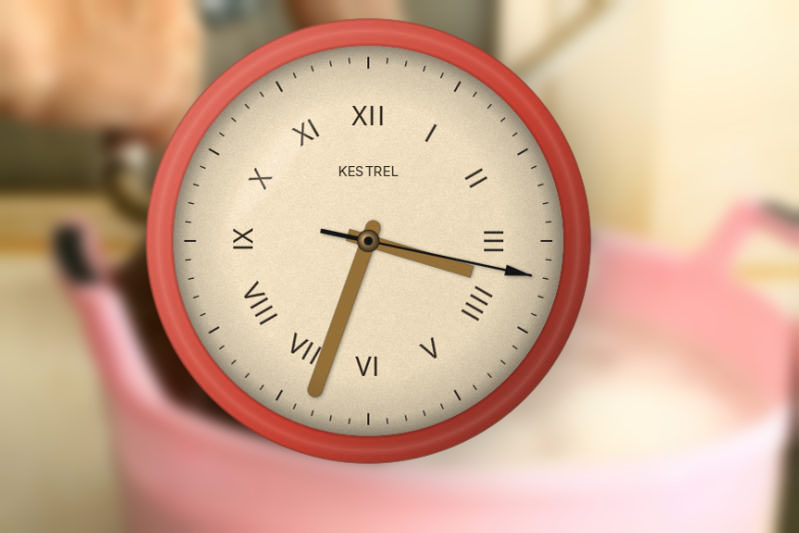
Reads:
3,33,17
